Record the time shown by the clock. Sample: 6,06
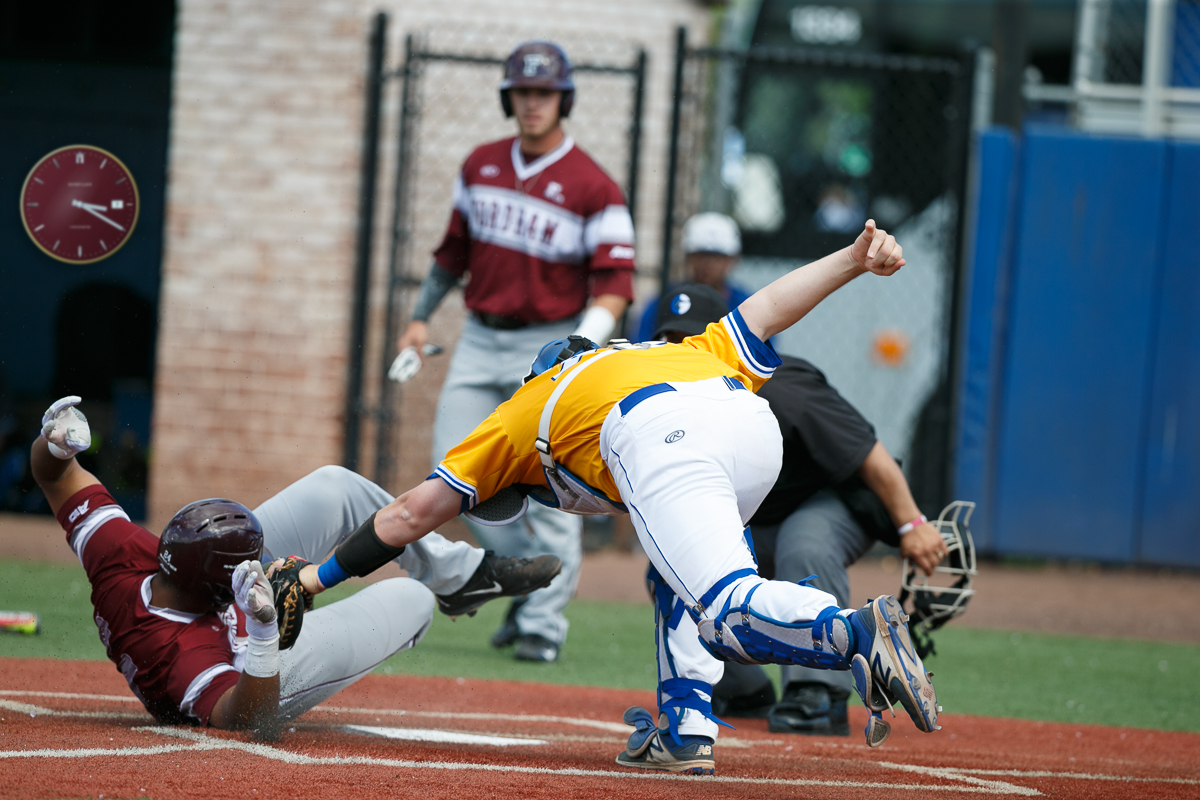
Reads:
3,20
